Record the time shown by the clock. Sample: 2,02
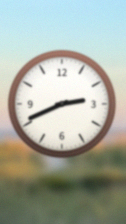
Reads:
2,41
